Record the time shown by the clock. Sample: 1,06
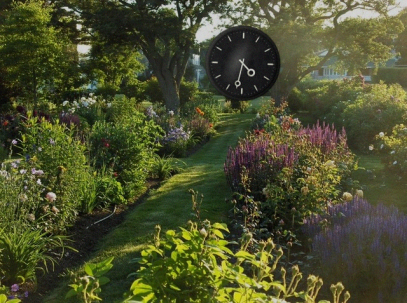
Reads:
4,32
